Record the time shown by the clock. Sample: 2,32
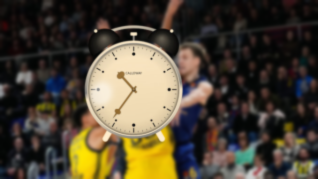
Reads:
10,36
